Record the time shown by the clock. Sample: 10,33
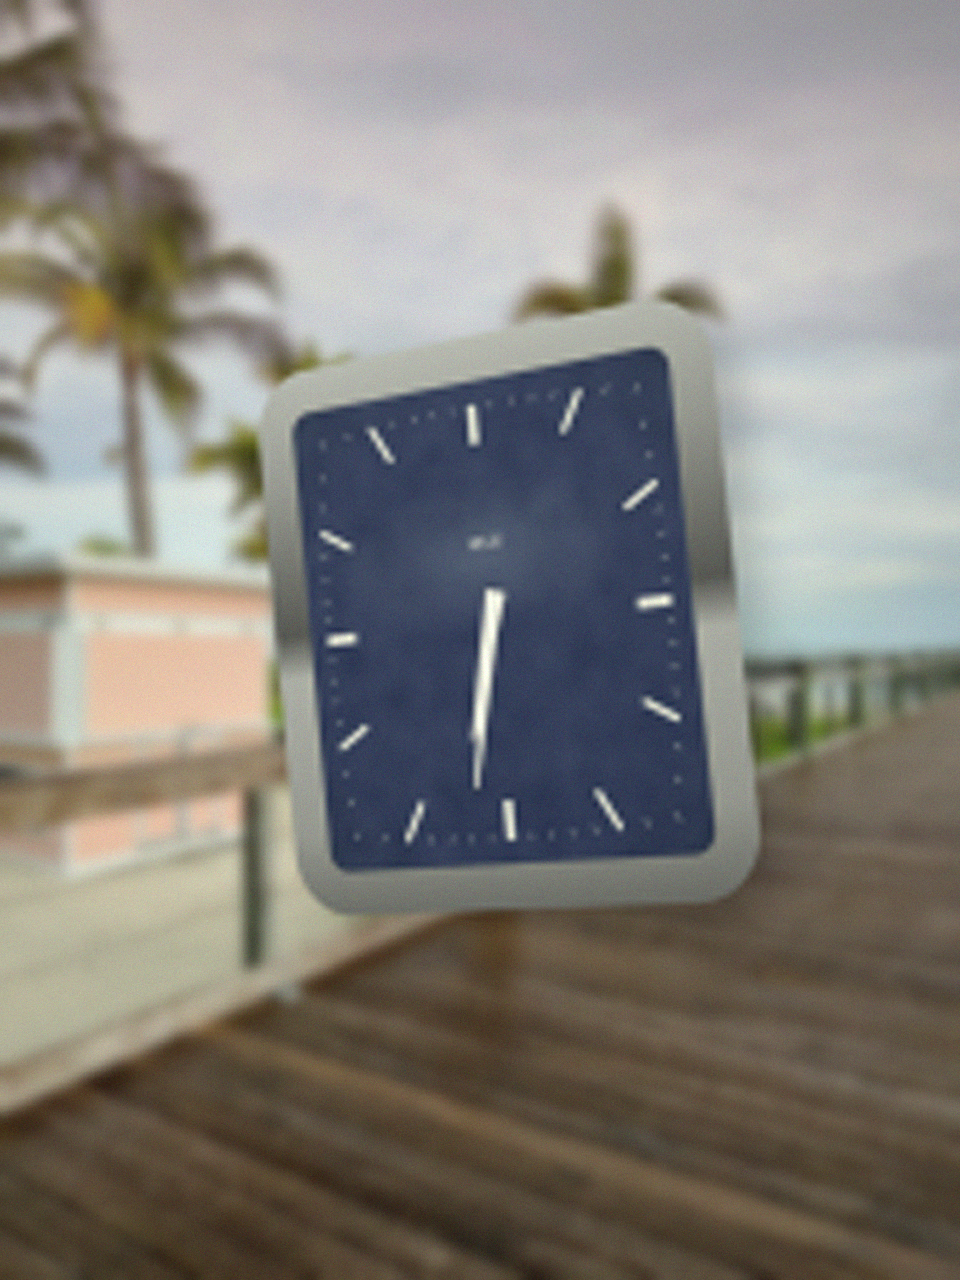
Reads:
6,32
